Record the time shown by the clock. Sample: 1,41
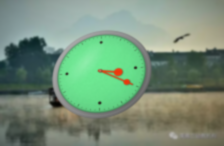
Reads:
3,20
